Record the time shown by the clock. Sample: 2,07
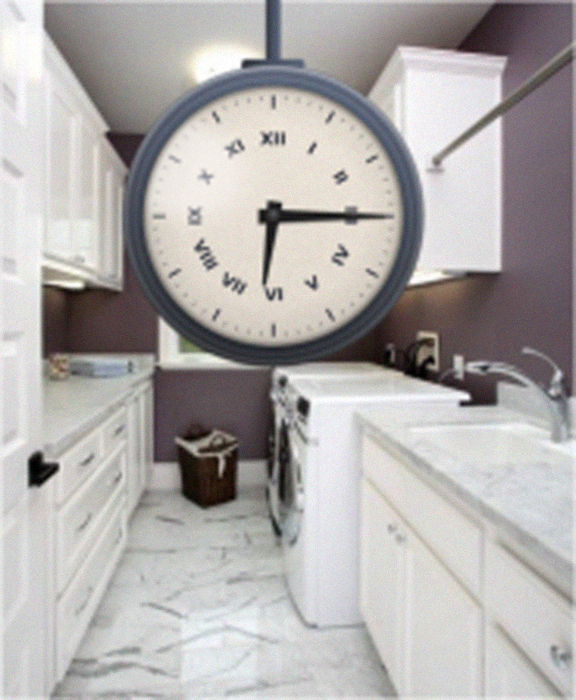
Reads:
6,15
